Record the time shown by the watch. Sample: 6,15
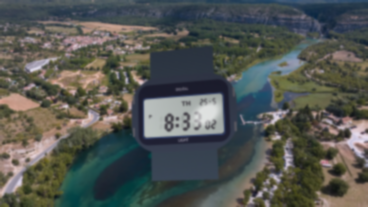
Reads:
8,33
